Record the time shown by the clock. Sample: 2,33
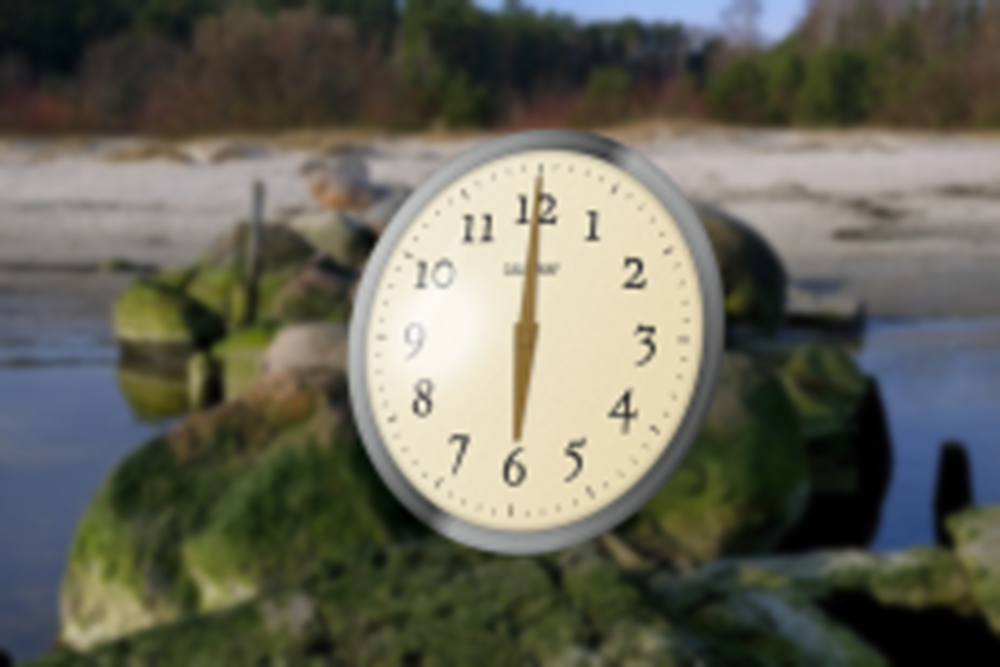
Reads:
6,00
